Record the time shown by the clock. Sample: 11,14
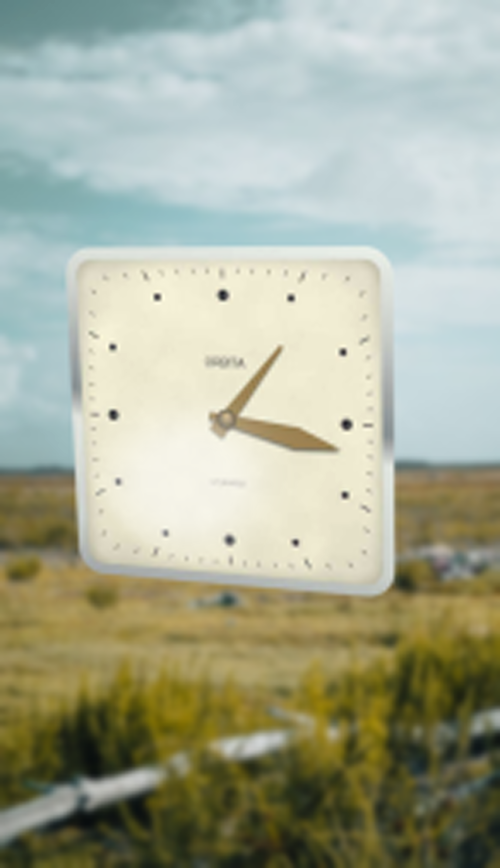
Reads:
1,17
